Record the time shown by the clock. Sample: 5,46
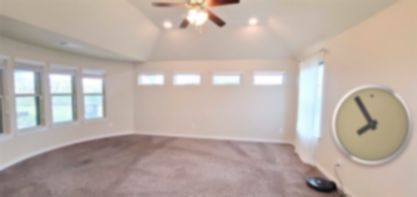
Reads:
7,55
